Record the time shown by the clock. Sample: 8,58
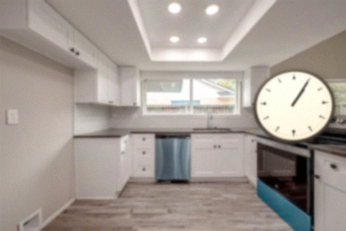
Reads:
1,05
